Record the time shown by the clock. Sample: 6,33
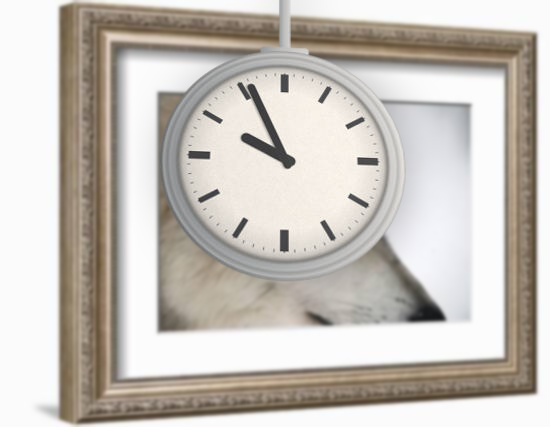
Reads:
9,56
